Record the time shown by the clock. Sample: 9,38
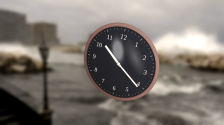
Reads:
10,21
